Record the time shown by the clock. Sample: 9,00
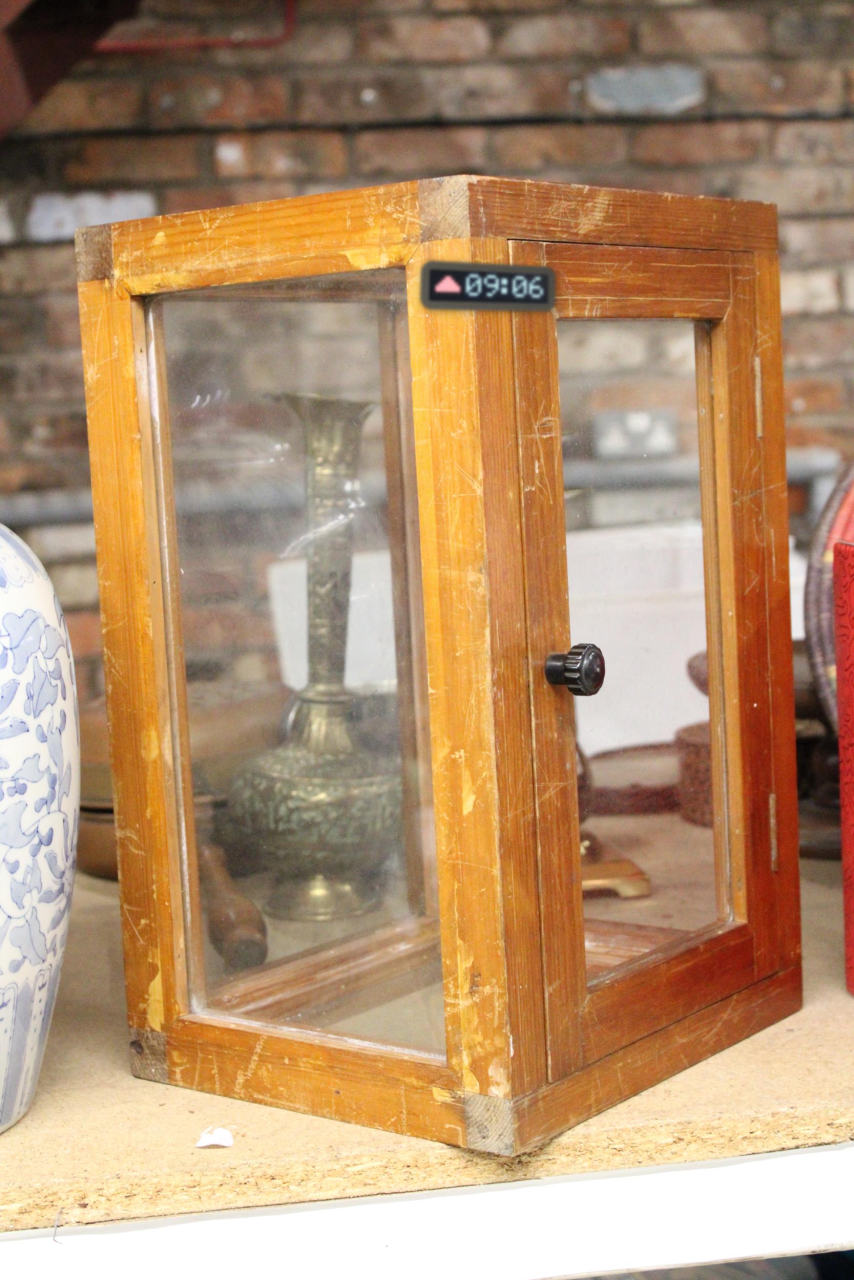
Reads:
9,06
